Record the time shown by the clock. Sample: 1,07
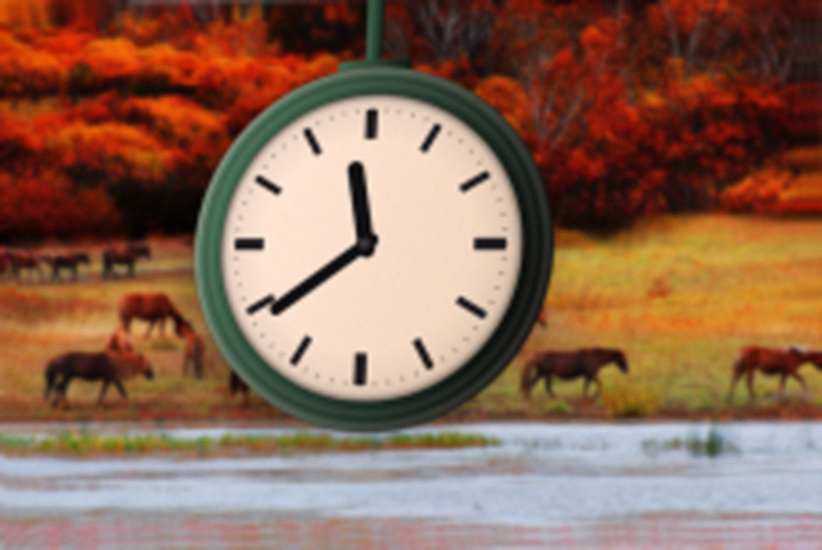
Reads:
11,39
